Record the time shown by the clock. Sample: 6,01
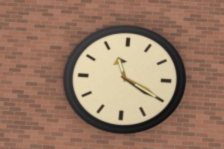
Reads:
11,20
